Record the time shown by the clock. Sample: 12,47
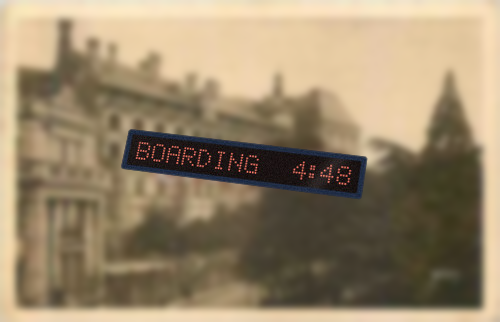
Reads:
4,48
